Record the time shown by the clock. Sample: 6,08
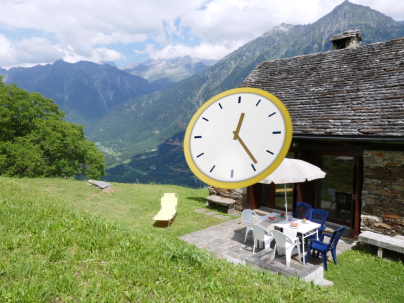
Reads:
12,24
